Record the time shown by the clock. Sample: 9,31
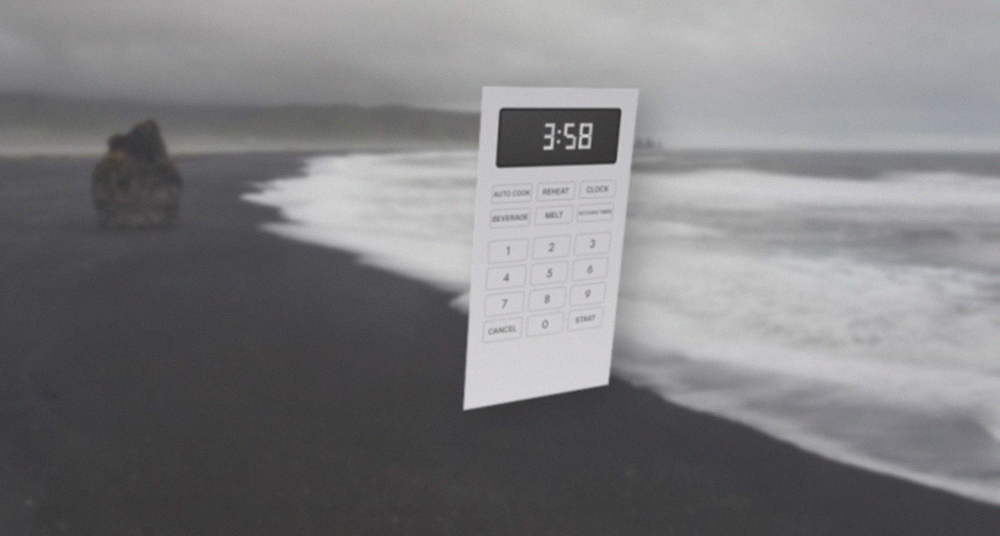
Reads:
3,58
